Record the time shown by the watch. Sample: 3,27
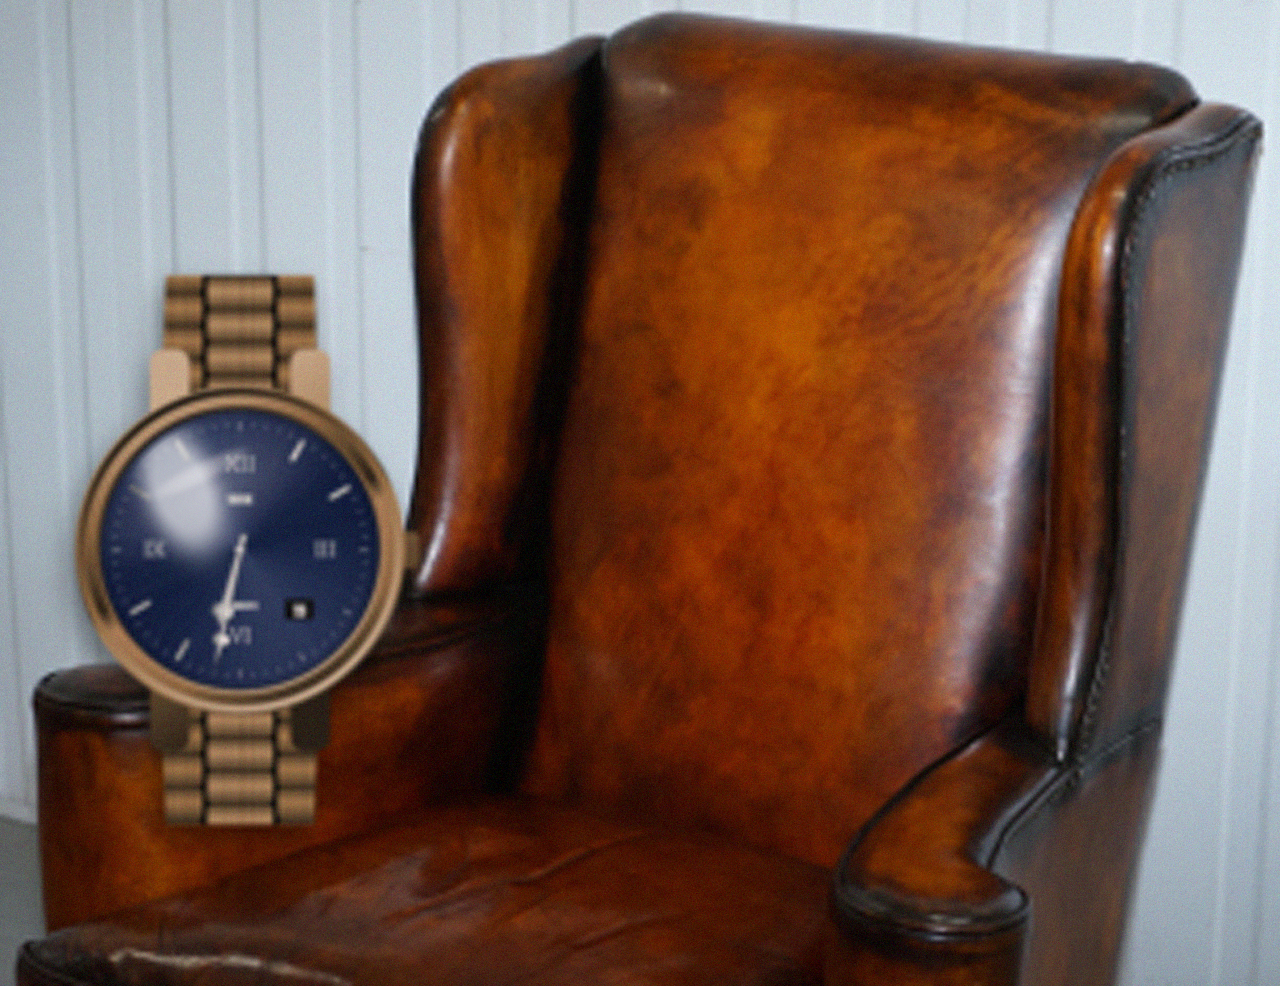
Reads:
6,32
